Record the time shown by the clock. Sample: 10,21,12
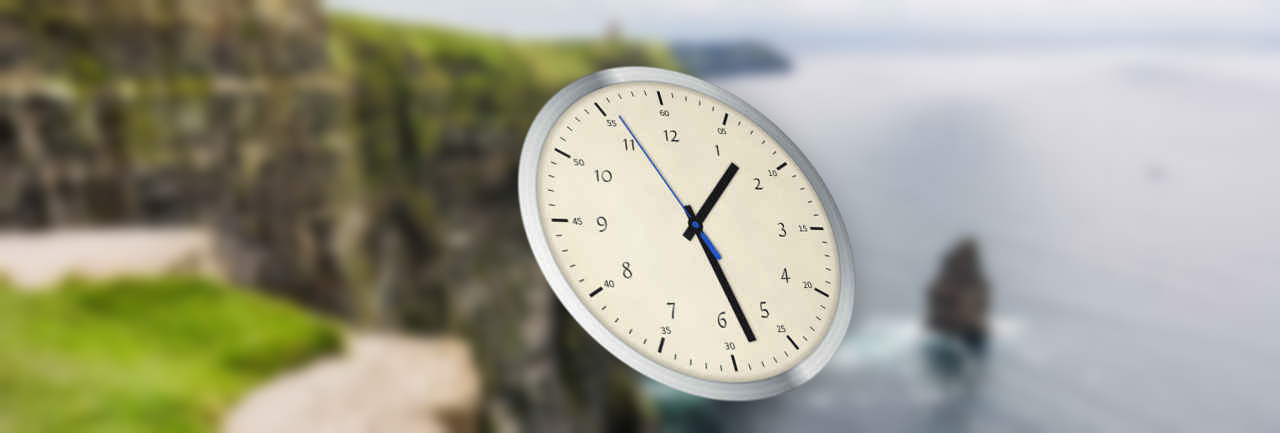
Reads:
1,27,56
